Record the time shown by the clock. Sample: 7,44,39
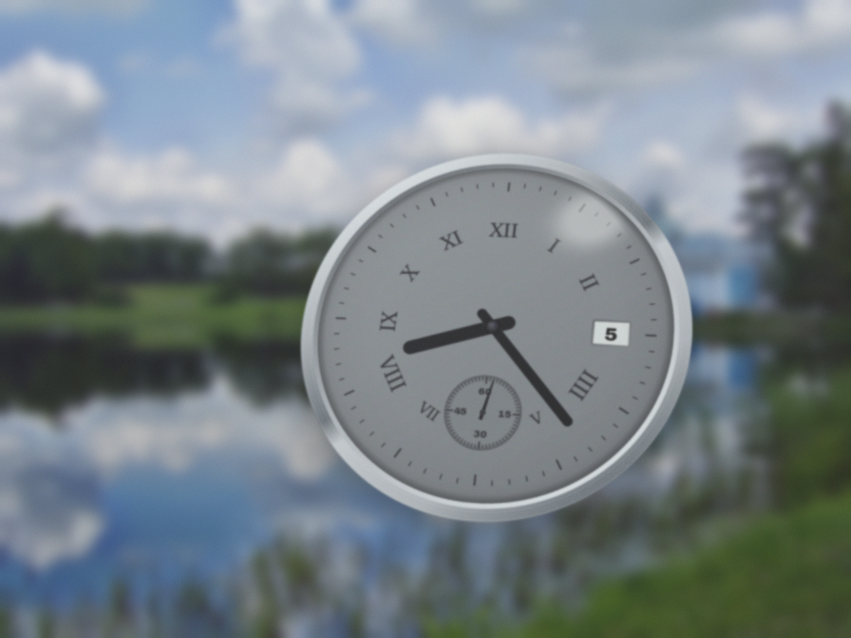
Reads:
8,23,02
